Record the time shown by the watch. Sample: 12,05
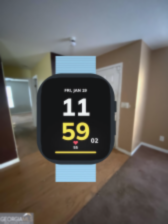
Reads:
11,59
